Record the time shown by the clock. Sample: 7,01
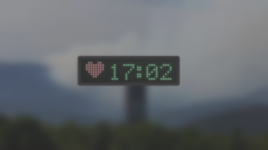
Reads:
17,02
